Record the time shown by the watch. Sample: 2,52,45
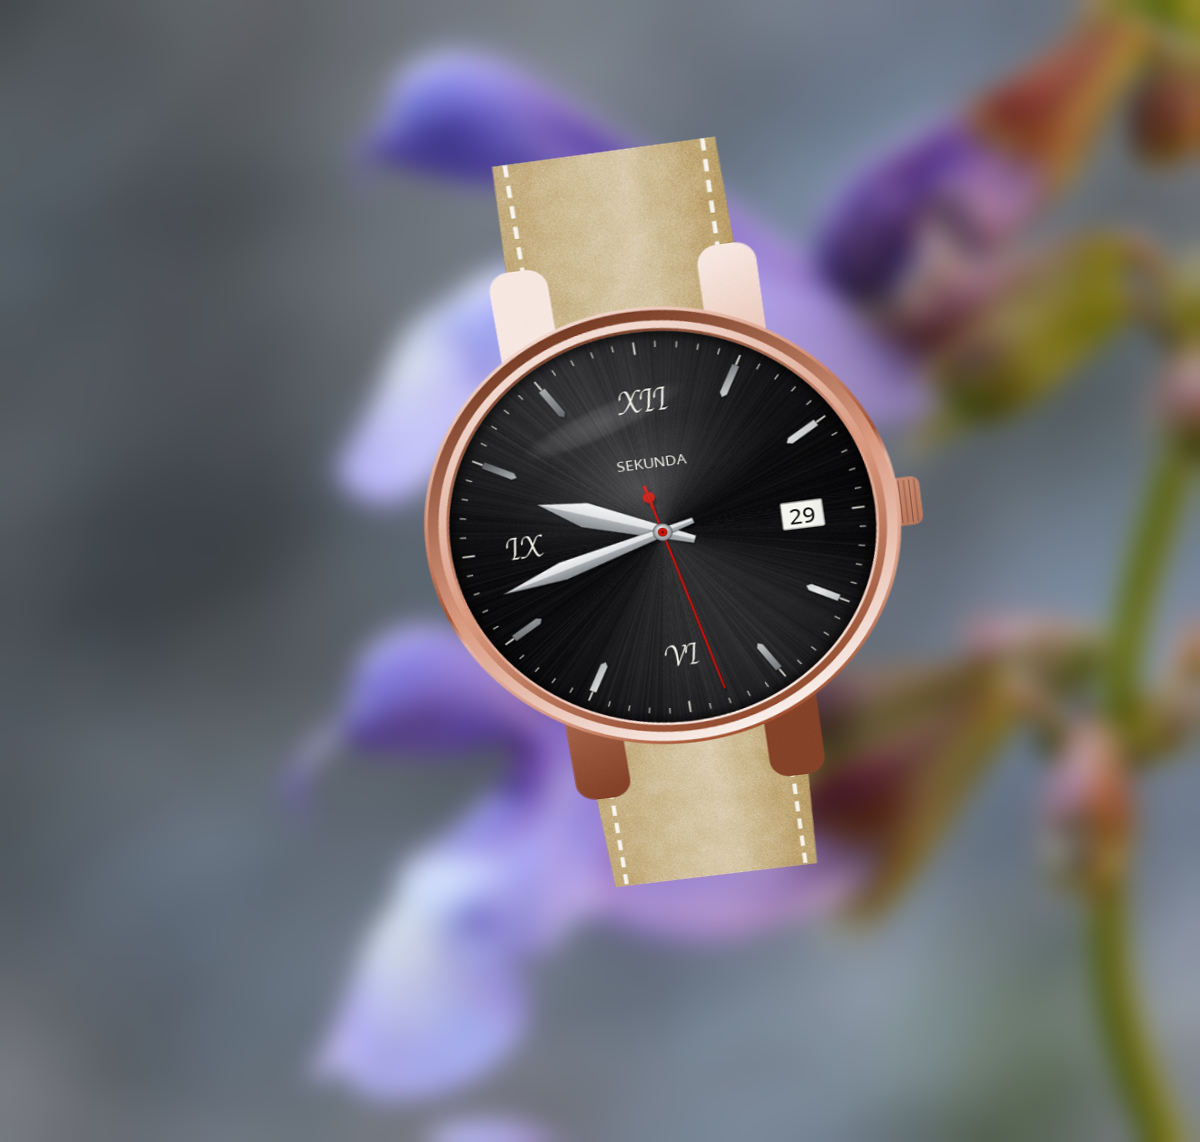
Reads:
9,42,28
